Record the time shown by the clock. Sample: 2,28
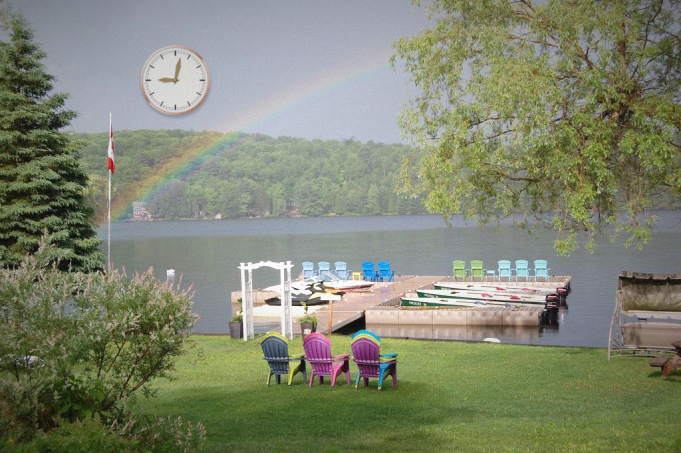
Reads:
9,02
